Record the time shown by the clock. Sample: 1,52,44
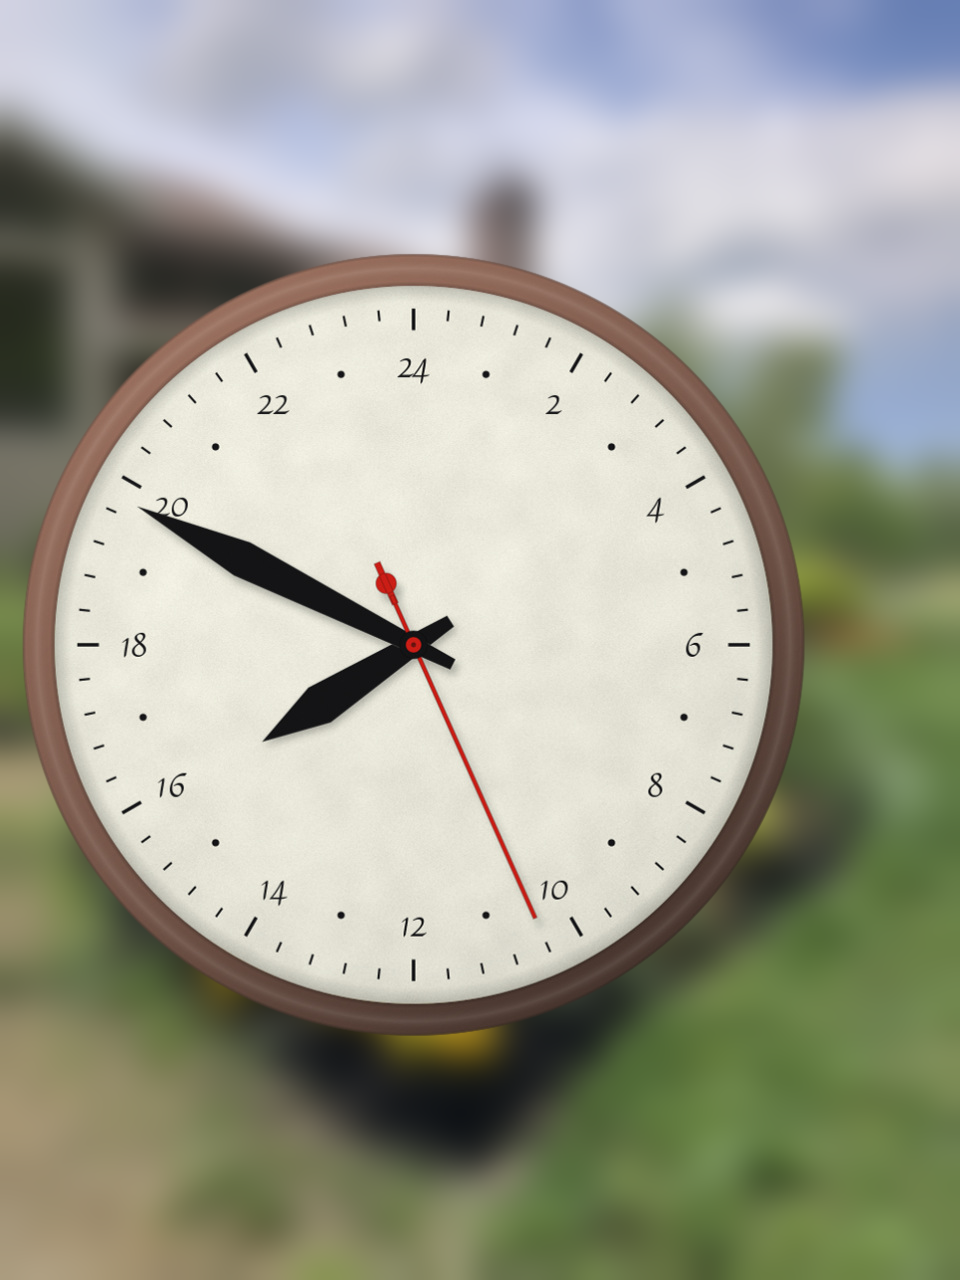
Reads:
15,49,26
